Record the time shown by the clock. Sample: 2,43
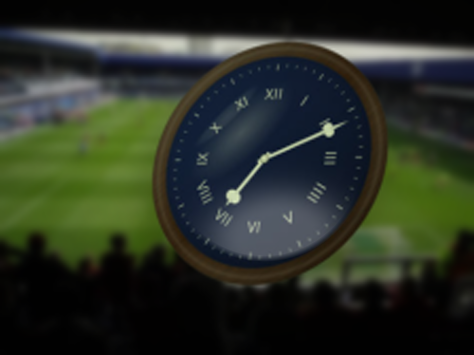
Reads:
7,11
